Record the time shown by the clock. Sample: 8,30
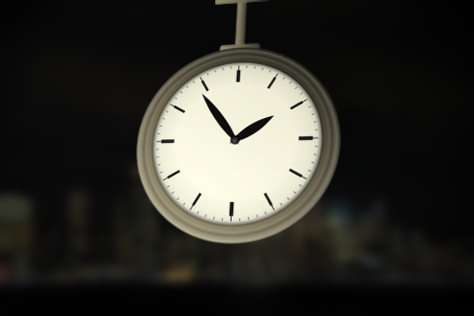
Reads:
1,54
